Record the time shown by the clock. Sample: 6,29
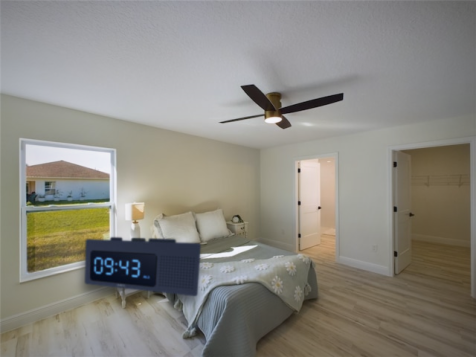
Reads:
9,43
